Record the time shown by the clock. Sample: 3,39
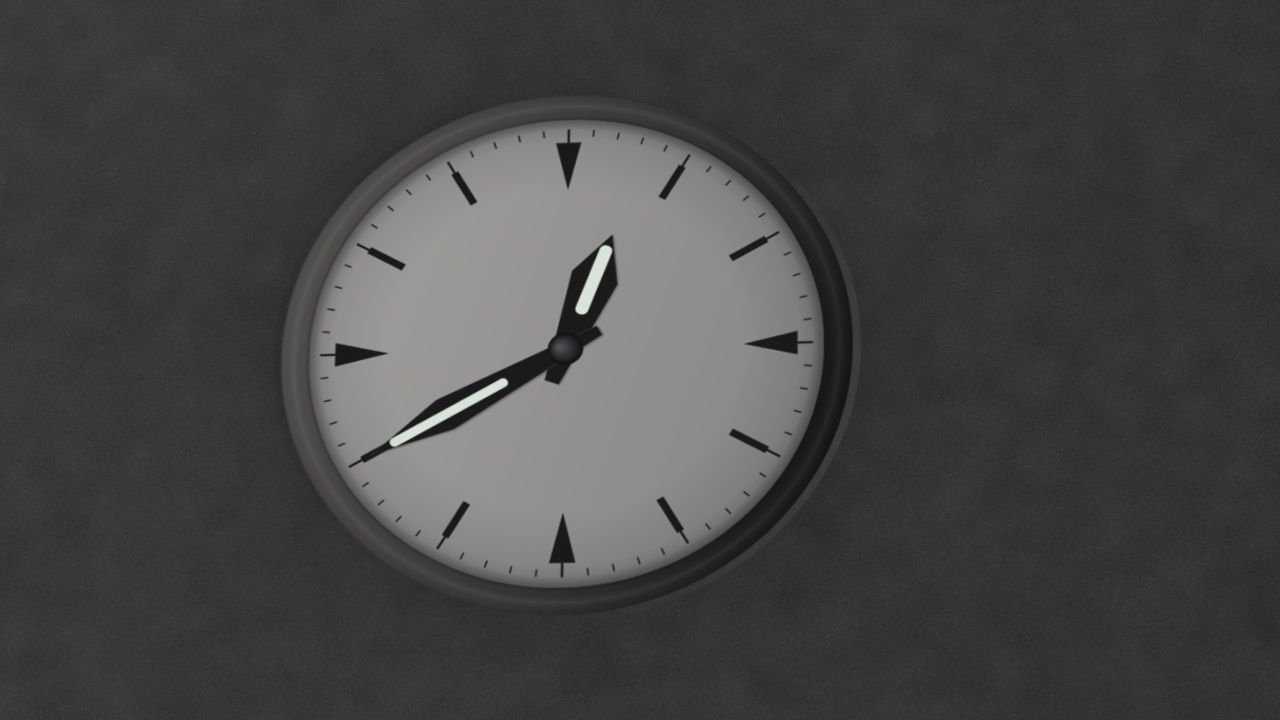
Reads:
12,40
